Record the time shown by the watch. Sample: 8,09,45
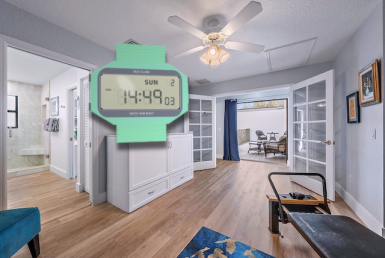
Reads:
14,49,03
